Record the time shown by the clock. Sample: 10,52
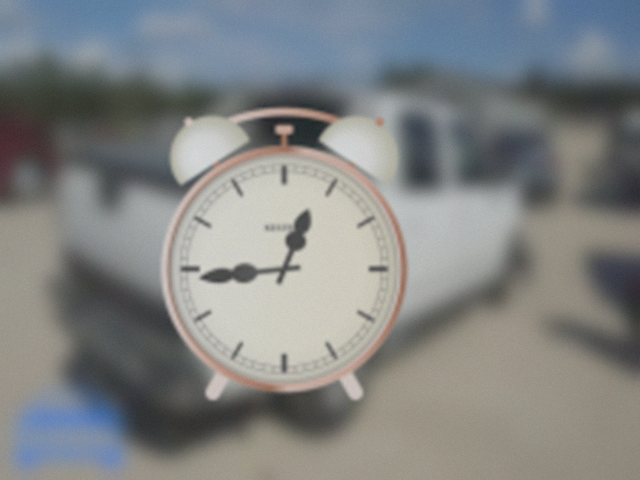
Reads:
12,44
